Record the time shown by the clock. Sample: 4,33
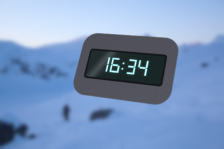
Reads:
16,34
